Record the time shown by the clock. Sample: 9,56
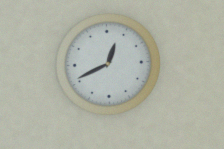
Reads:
12,41
